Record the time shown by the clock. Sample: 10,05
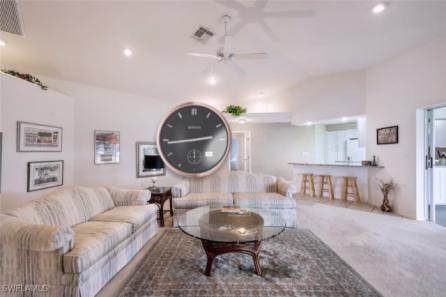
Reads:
2,44
